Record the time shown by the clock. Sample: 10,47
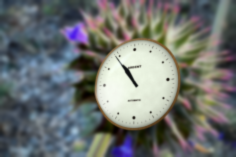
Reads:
10,54
